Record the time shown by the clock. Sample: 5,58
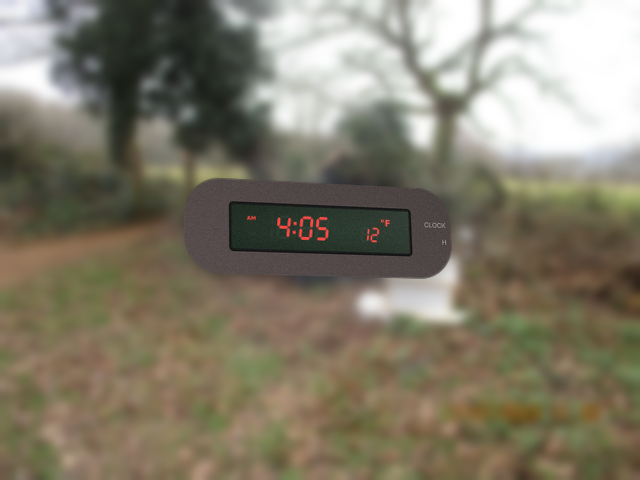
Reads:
4,05
